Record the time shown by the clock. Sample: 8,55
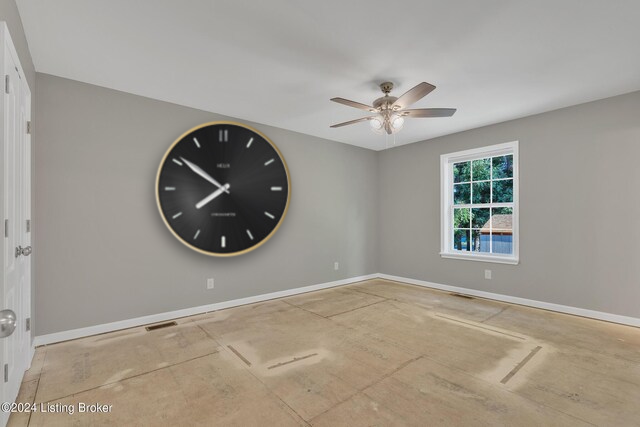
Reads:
7,51
